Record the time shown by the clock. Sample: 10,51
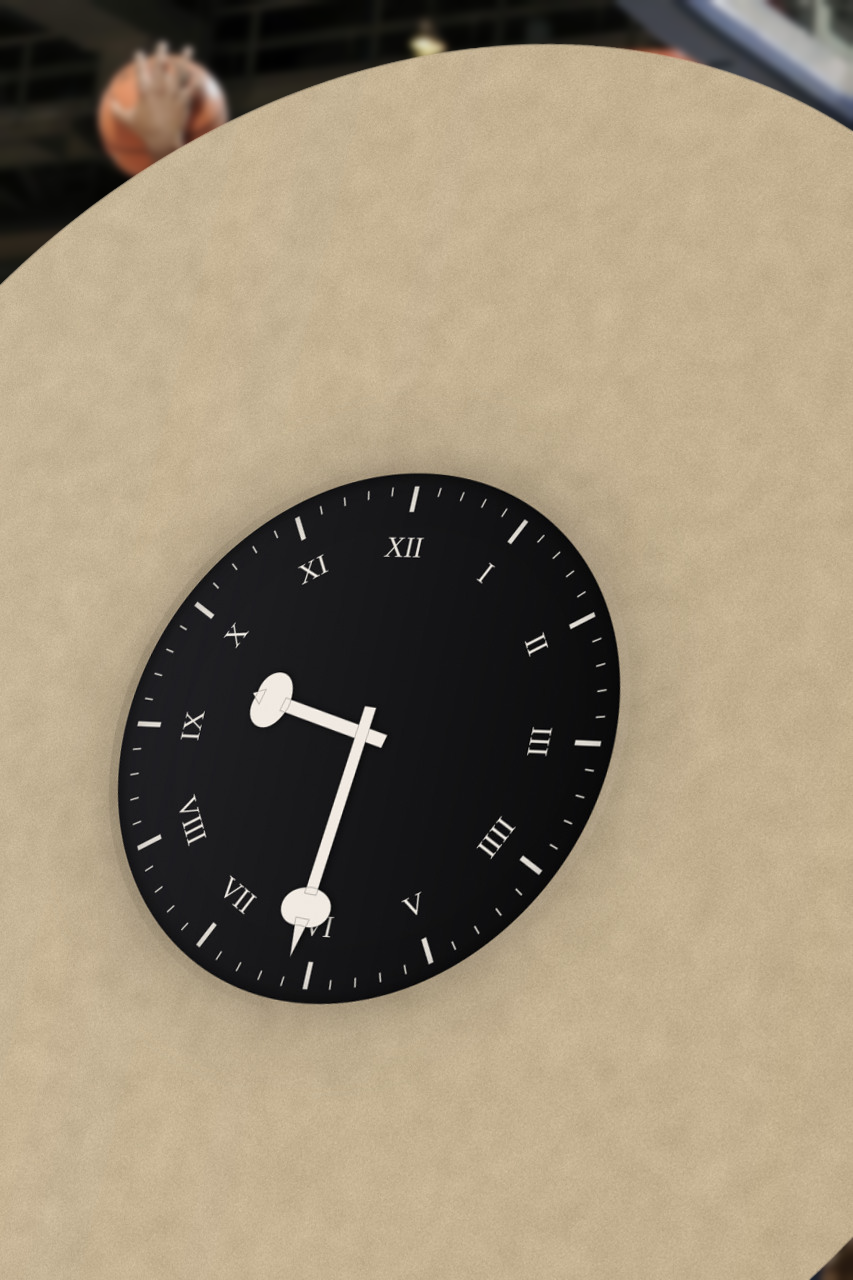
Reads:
9,31
